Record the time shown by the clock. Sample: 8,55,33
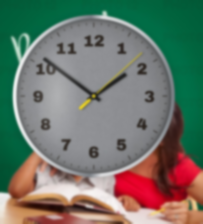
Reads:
1,51,08
